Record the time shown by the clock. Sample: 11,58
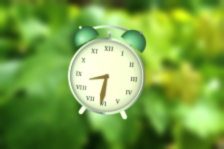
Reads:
8,31
